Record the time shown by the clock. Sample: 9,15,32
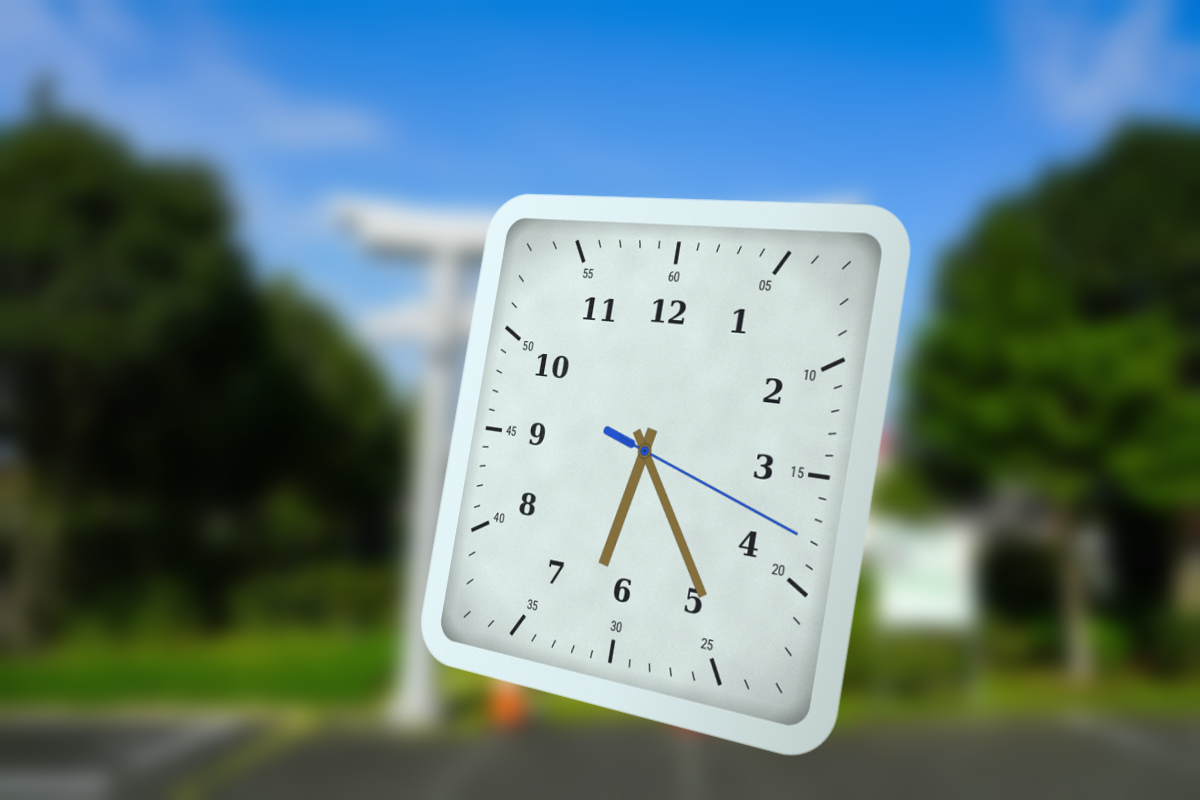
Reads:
6,24,18
